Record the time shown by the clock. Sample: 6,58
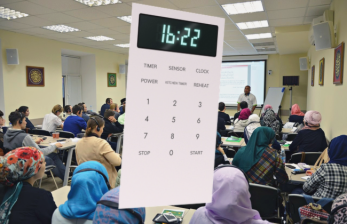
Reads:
16,22
